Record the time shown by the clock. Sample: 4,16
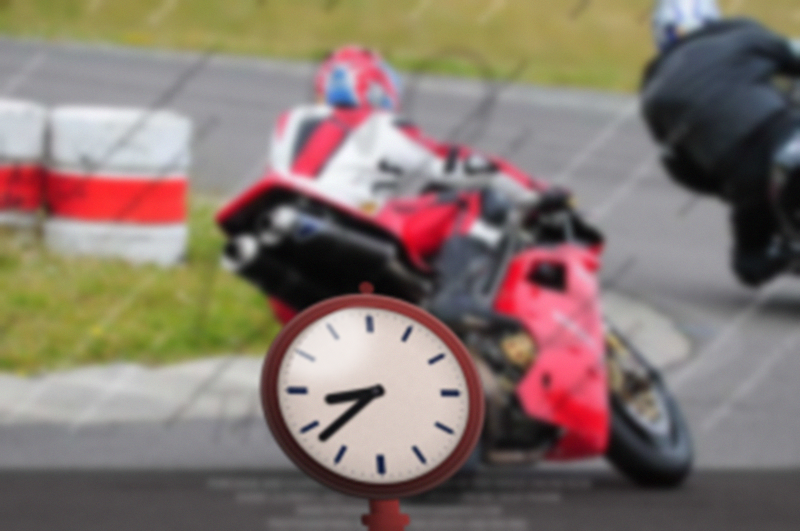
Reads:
8,38
